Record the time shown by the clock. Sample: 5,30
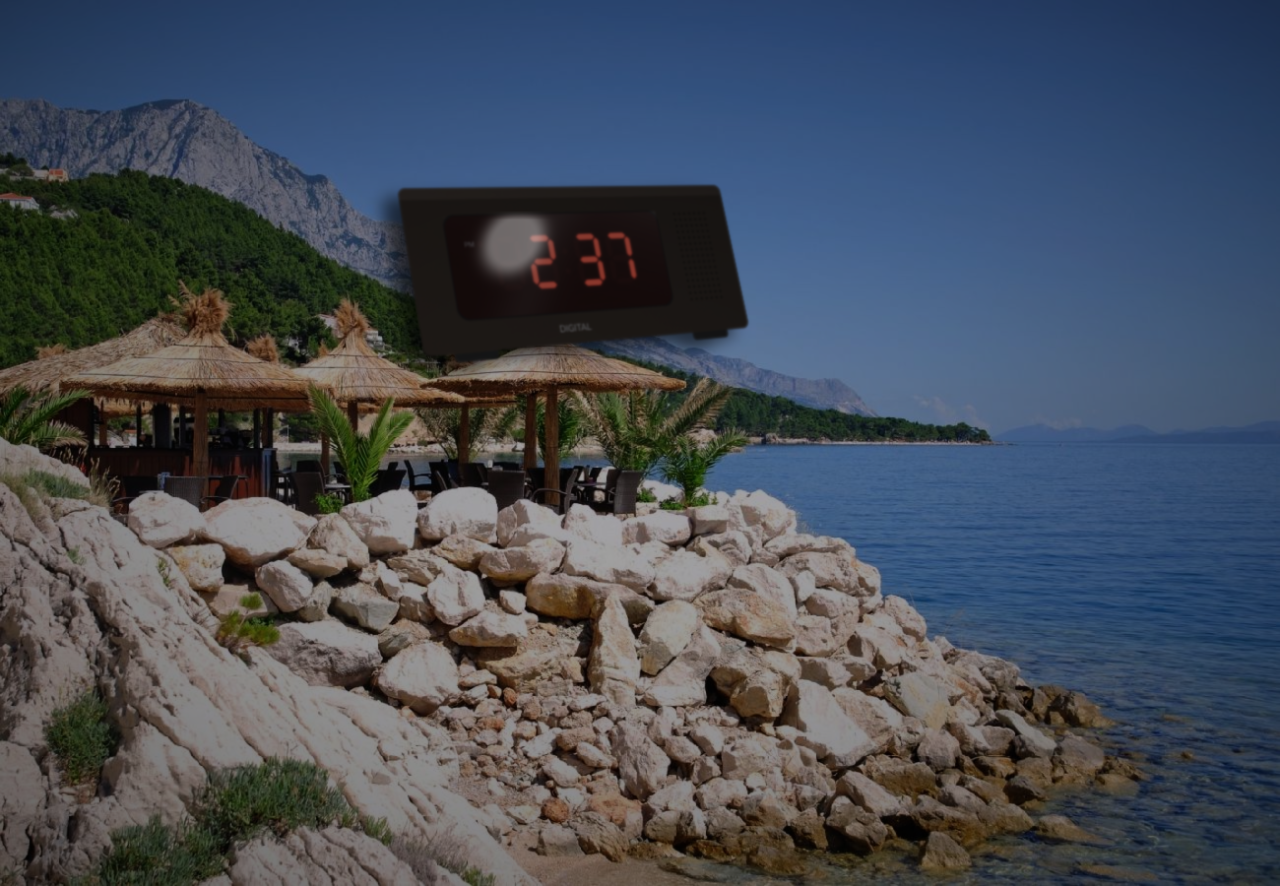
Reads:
2,37
